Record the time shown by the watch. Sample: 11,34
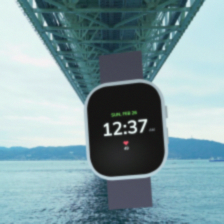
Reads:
12,37
